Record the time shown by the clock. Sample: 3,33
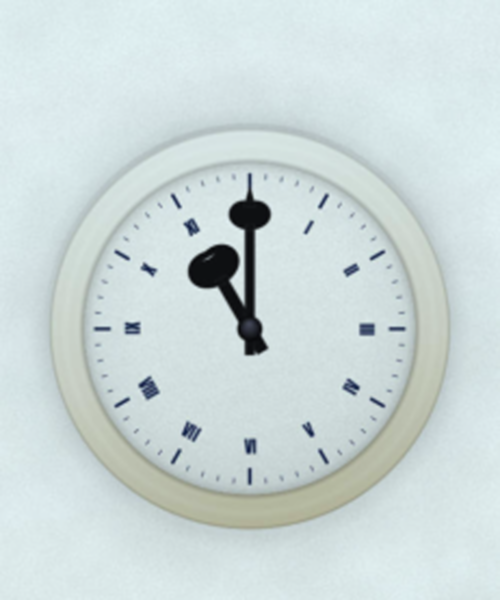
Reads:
11,00
